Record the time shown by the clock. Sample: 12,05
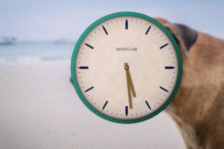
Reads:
5,29
